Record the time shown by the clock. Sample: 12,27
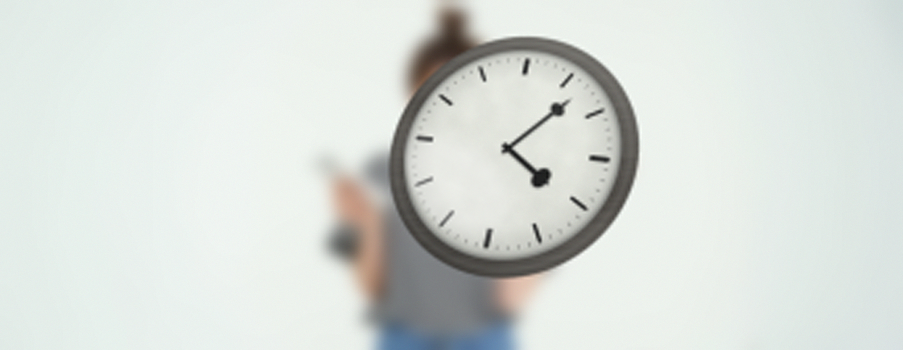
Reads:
4,07
